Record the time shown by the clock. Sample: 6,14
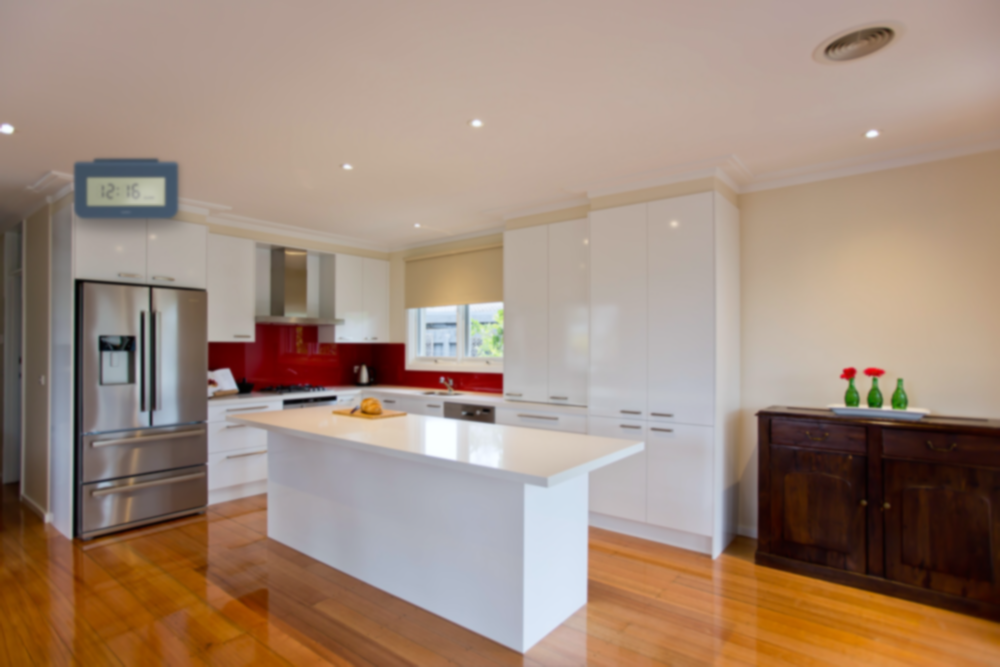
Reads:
12,16
